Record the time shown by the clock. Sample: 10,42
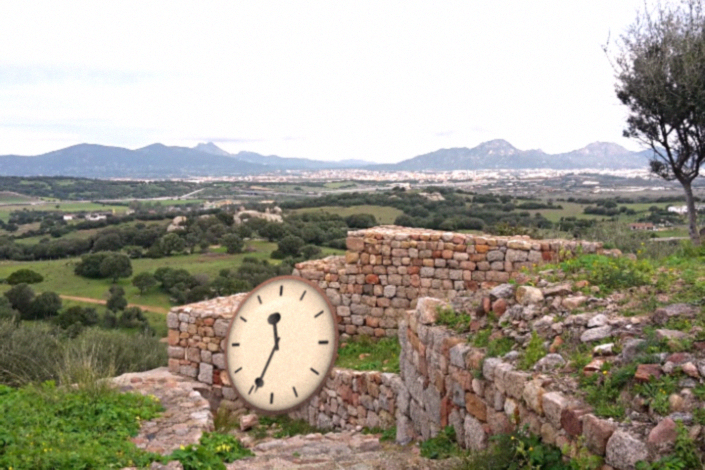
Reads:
11,34
